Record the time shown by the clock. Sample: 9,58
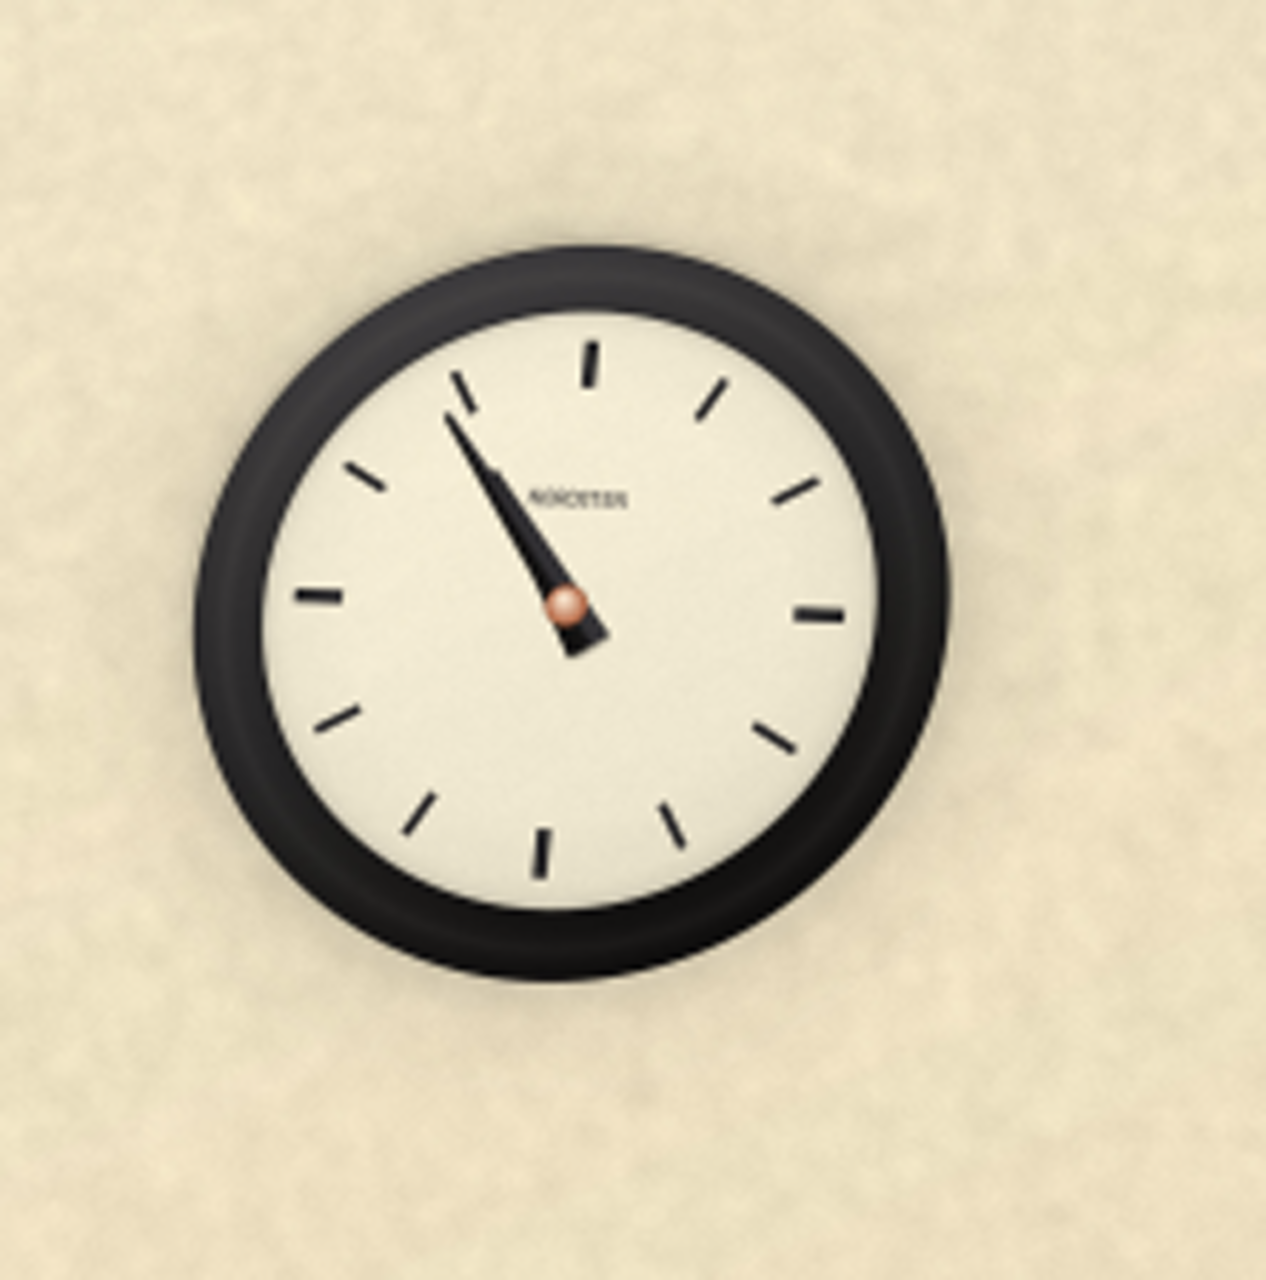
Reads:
10,54
